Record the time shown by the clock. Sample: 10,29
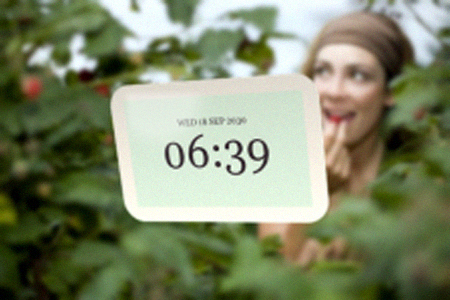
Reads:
6,39
